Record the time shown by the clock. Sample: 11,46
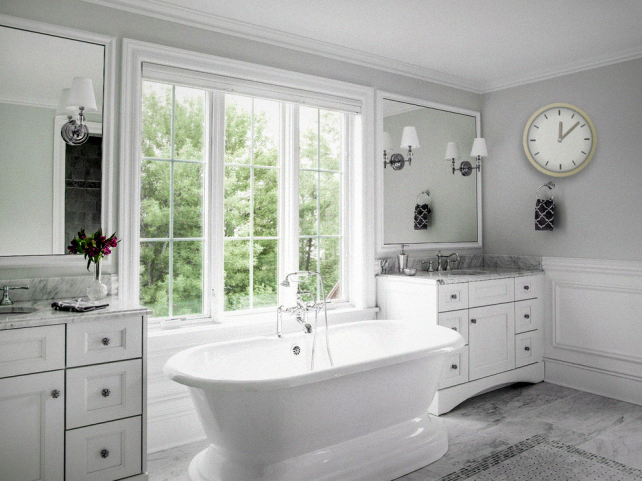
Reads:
12,08
